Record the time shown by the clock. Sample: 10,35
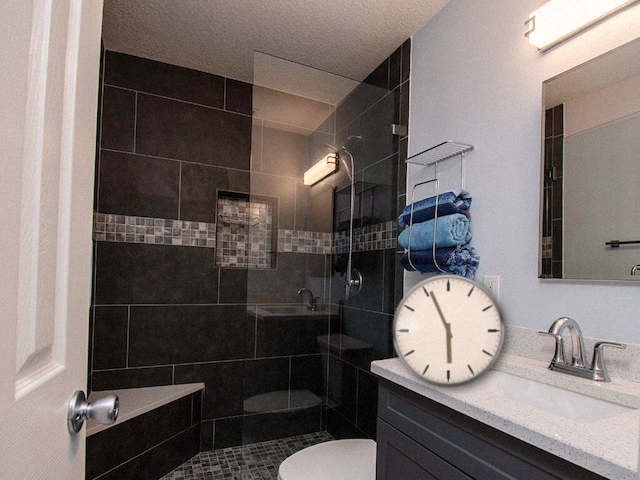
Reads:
5,56
